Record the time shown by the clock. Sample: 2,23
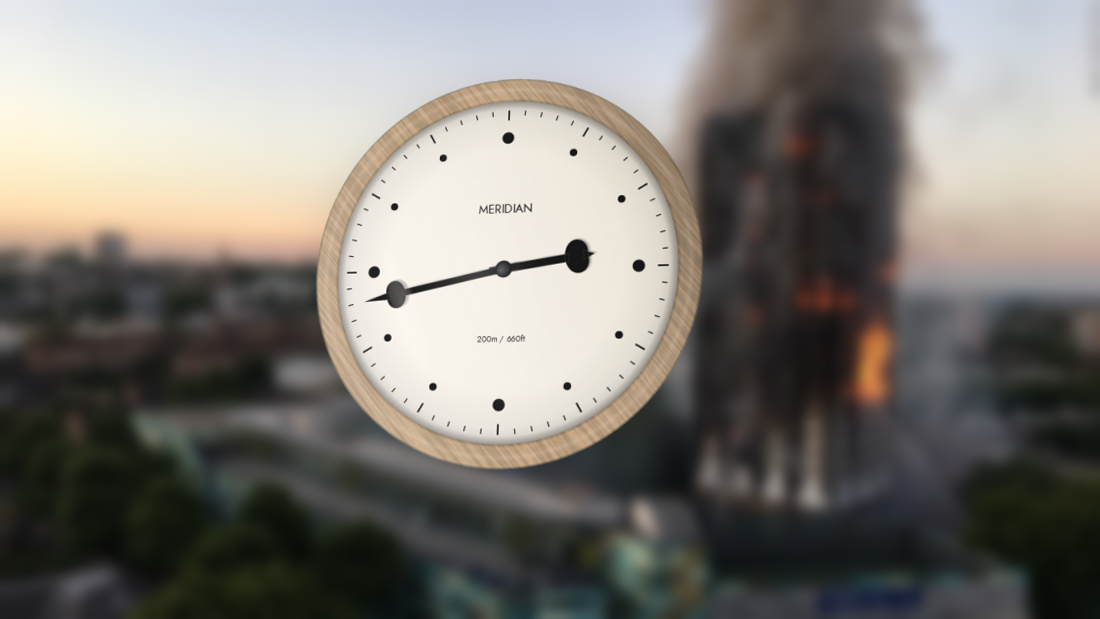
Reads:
2,43
